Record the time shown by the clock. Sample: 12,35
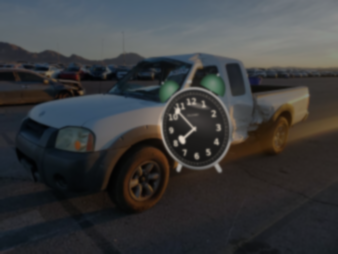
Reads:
7,53
